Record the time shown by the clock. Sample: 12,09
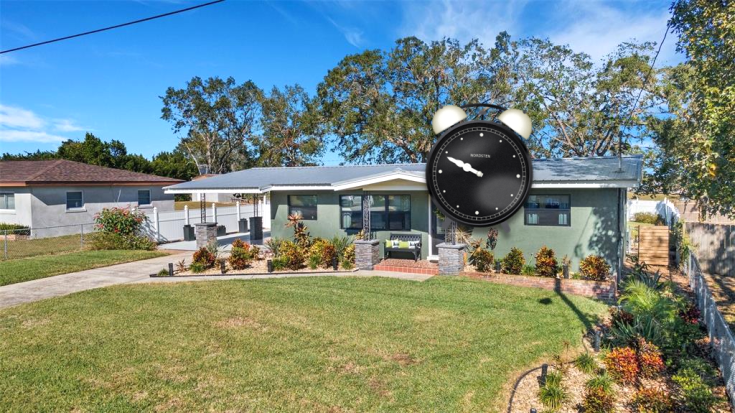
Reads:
9,49
